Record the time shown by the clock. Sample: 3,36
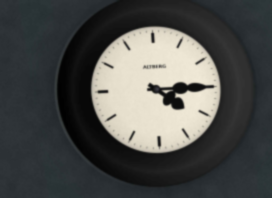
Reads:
4,15
